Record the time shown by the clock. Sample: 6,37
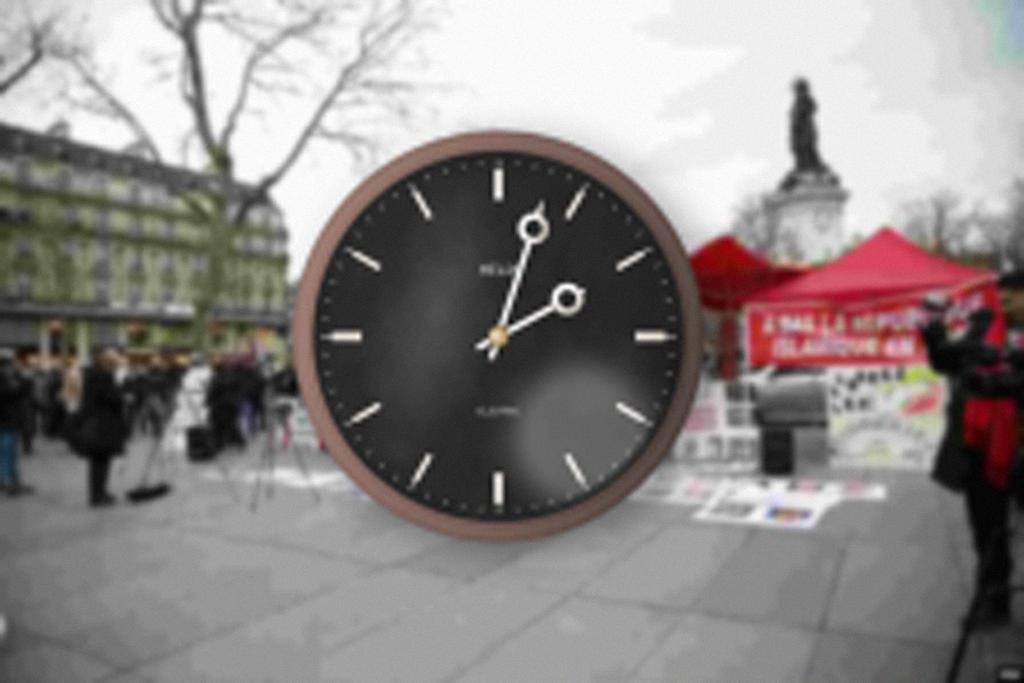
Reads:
2,03
